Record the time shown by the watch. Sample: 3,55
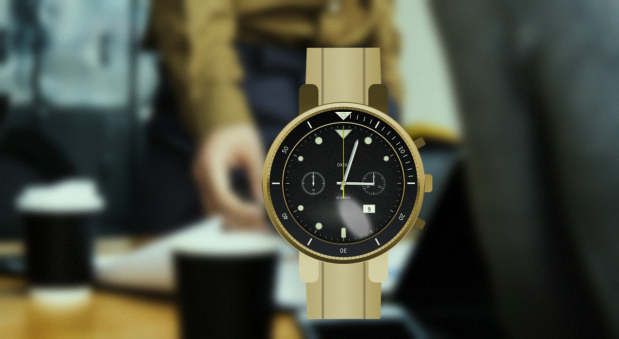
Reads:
3,03
